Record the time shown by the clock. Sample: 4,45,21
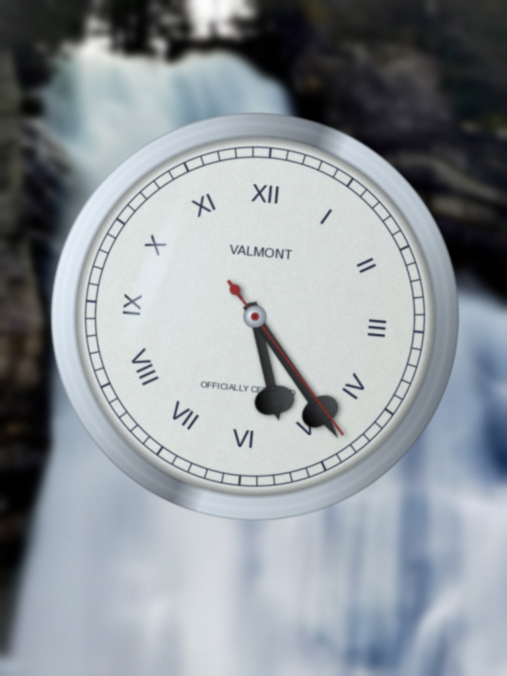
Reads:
5,23,23
